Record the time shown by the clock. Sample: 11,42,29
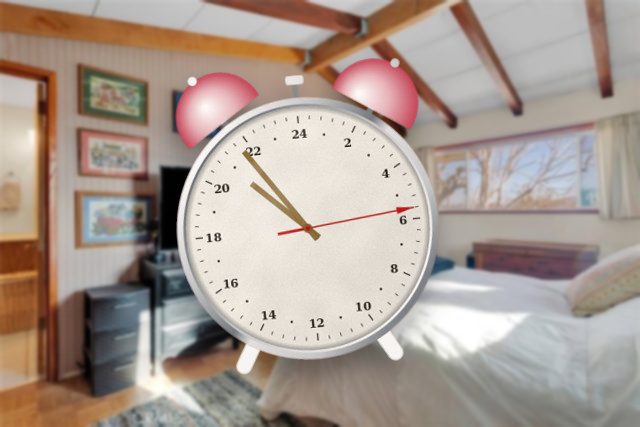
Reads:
20,54,14
